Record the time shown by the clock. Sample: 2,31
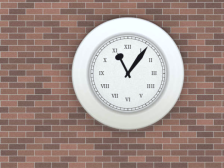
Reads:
11,06
